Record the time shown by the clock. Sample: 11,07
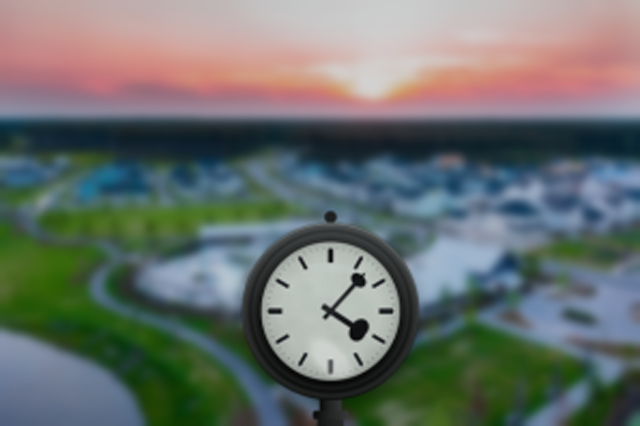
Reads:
4,07
